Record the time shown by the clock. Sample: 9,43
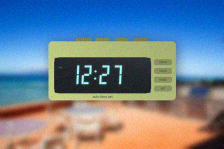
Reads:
12,27
